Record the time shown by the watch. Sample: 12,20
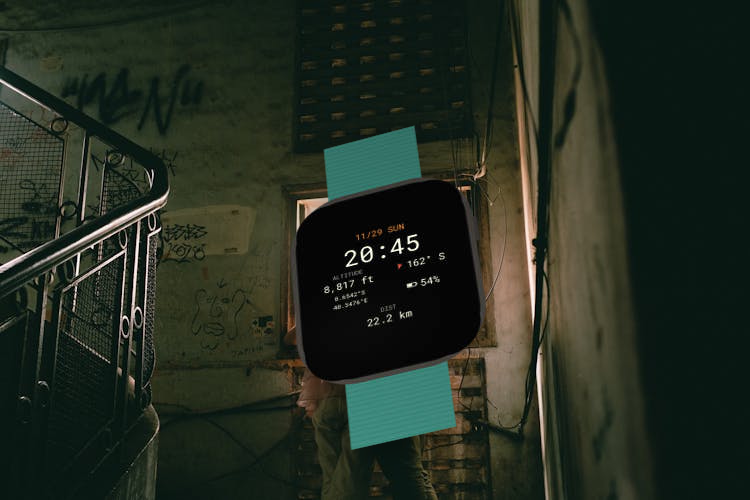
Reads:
20,45
